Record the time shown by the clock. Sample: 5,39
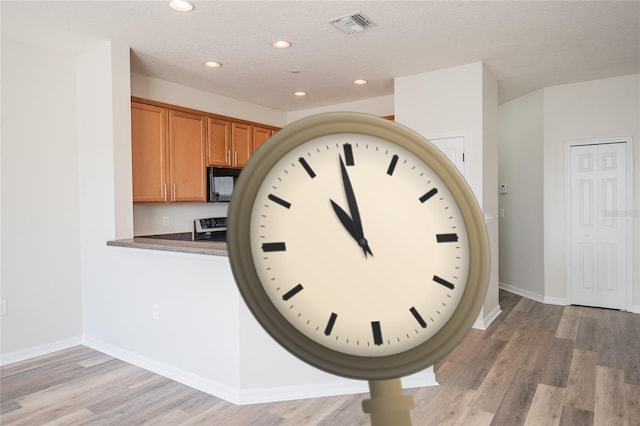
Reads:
10,59
